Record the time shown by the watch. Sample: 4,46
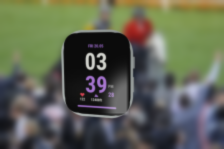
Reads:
3,39
